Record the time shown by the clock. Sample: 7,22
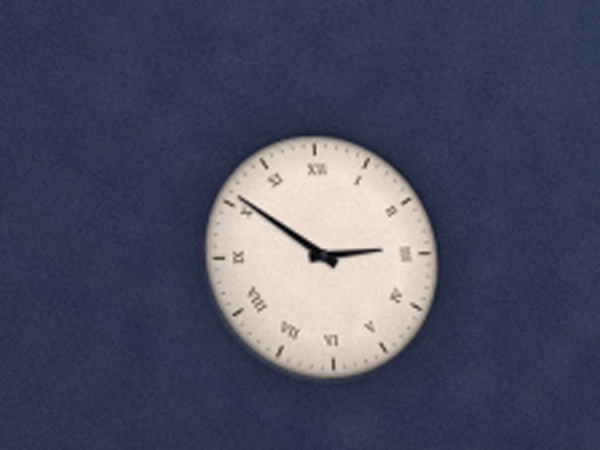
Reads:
2,51
